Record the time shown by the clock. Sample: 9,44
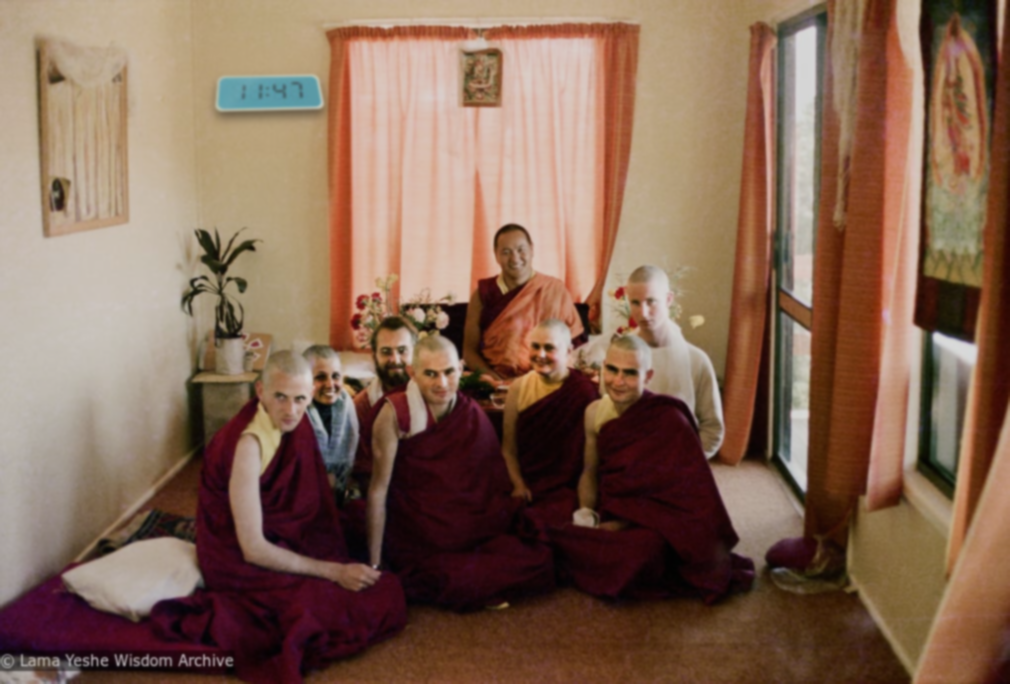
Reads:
11,47
